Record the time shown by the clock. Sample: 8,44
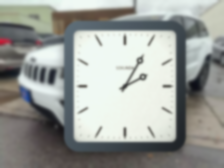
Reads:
2,05
